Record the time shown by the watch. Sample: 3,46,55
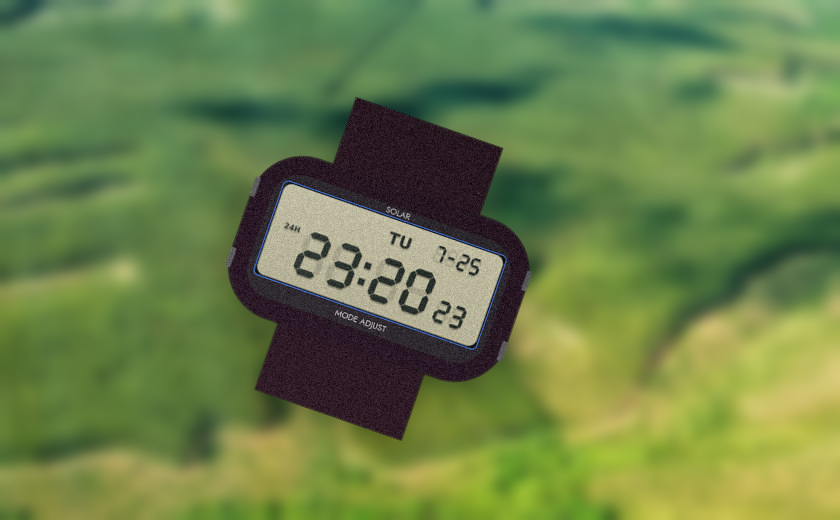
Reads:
23,20,23
